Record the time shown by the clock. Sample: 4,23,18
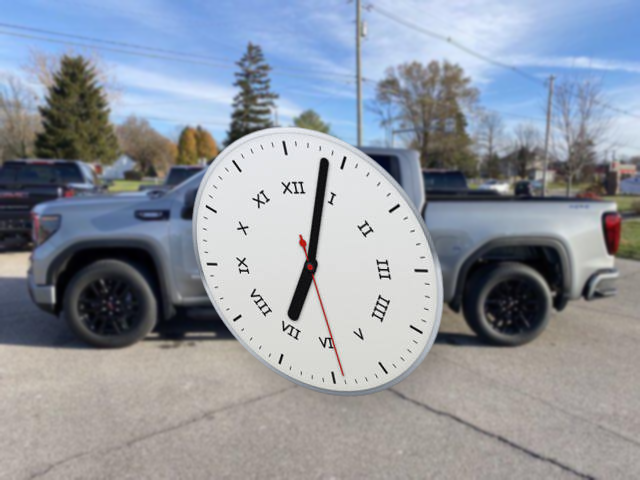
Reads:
7,03,29
